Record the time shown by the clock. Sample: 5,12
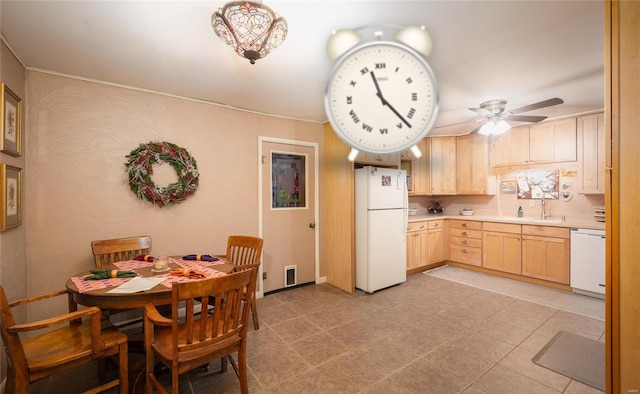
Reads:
11,23
